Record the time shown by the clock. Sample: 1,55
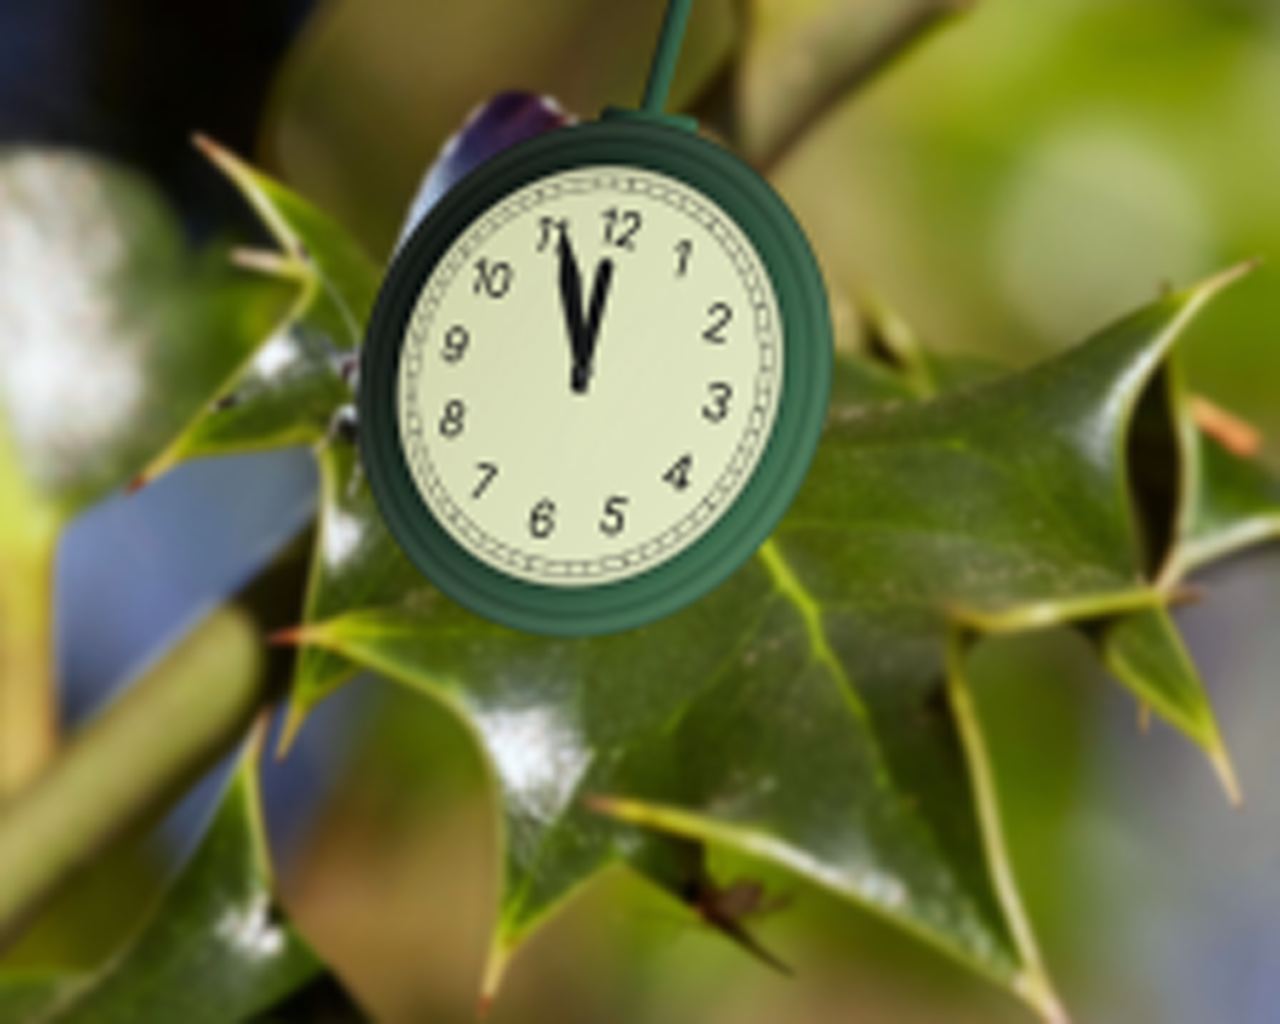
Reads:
11,56
